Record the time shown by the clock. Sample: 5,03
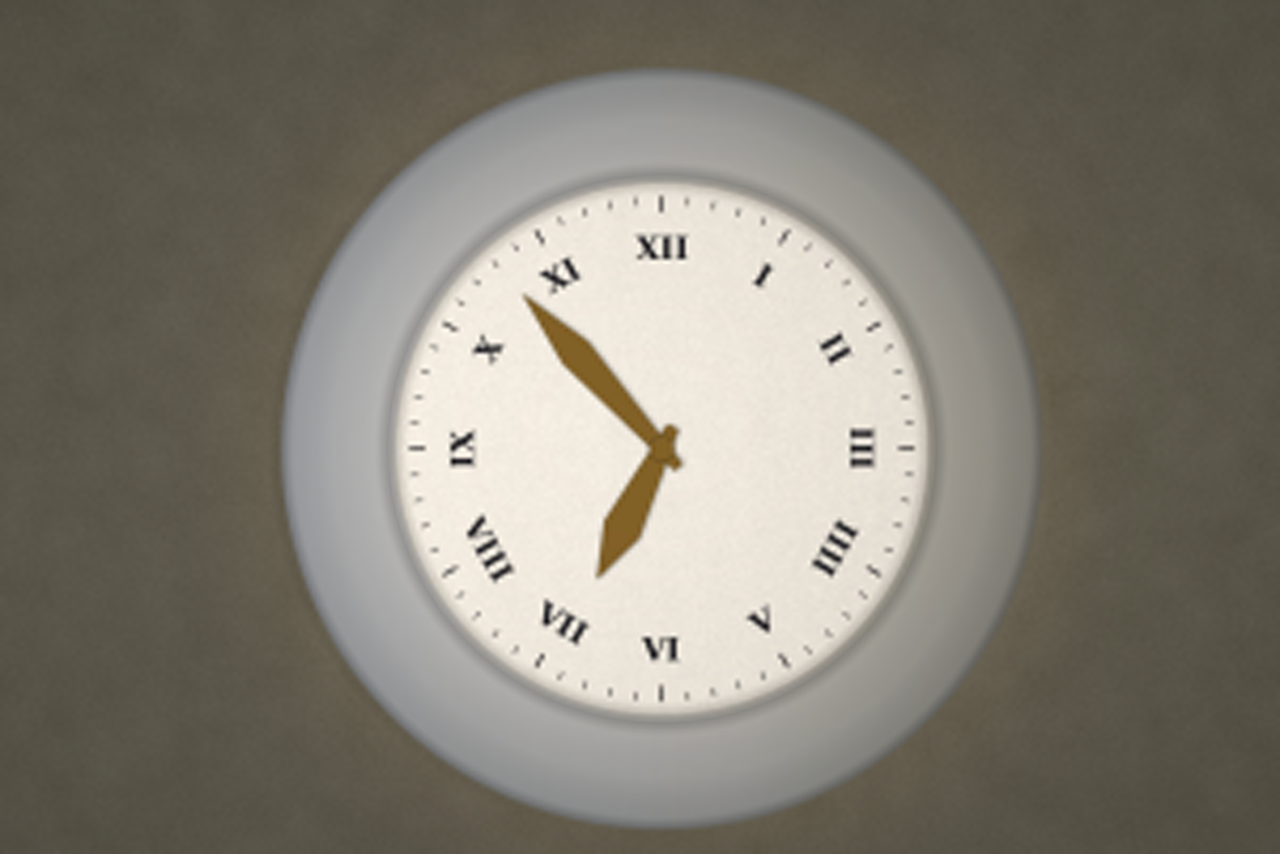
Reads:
6,53
